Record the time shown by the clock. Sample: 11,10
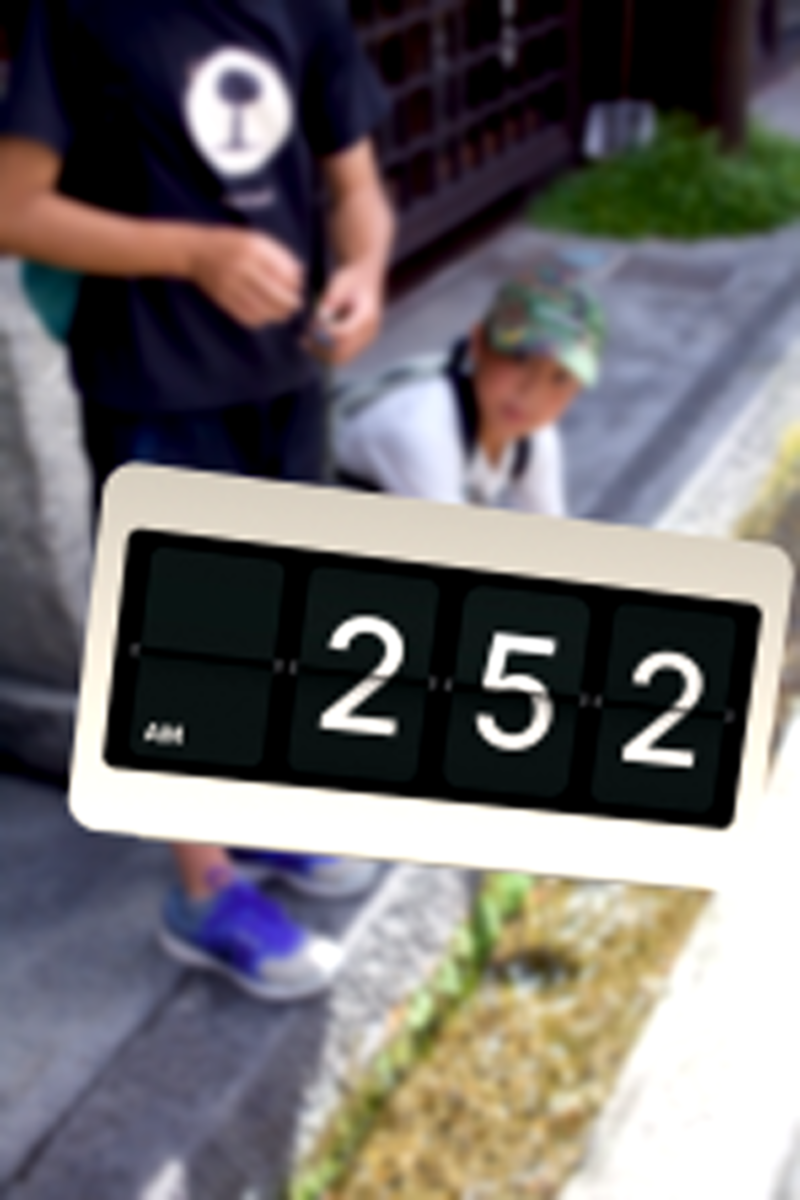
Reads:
2,52
